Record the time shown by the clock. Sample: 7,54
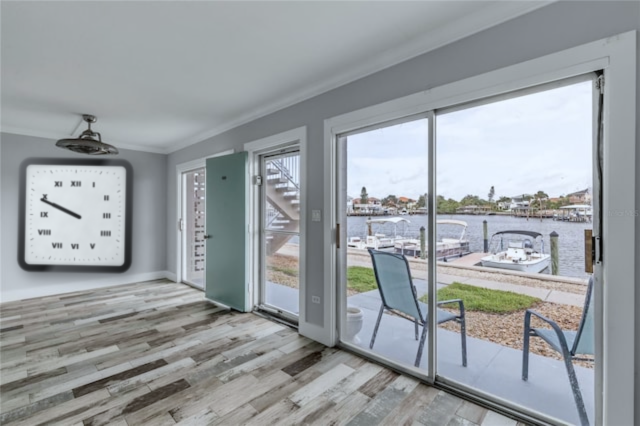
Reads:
9,49
